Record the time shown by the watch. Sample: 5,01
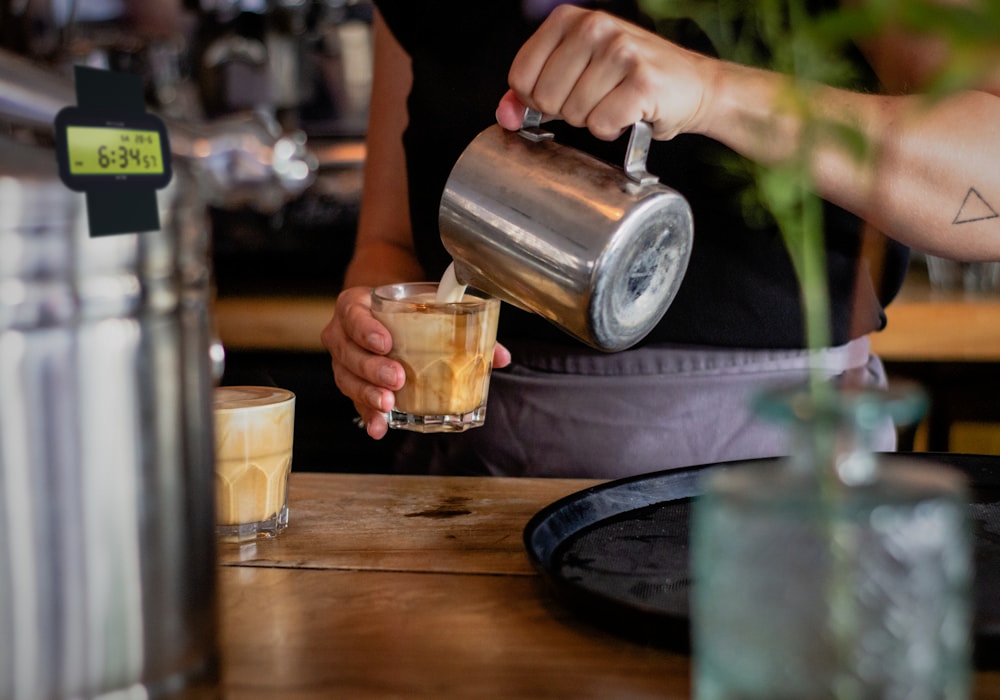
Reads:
6,34
